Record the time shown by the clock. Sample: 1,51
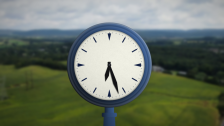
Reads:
6,27
